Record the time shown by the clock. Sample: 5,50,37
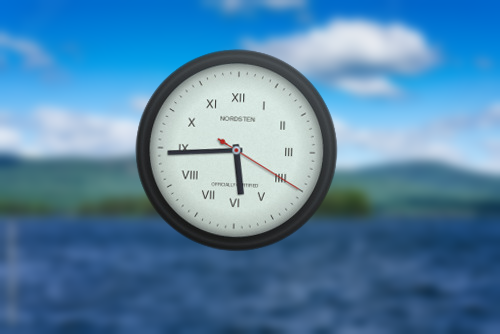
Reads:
5,44,20
